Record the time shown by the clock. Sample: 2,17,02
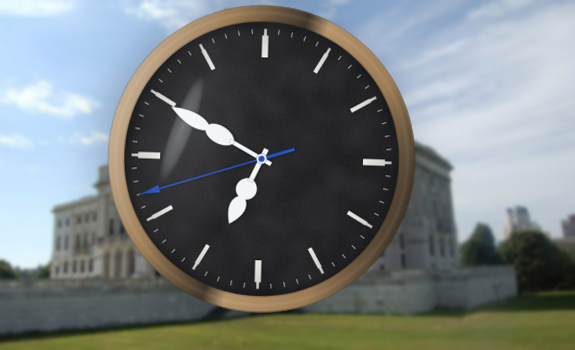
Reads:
6,49,42
